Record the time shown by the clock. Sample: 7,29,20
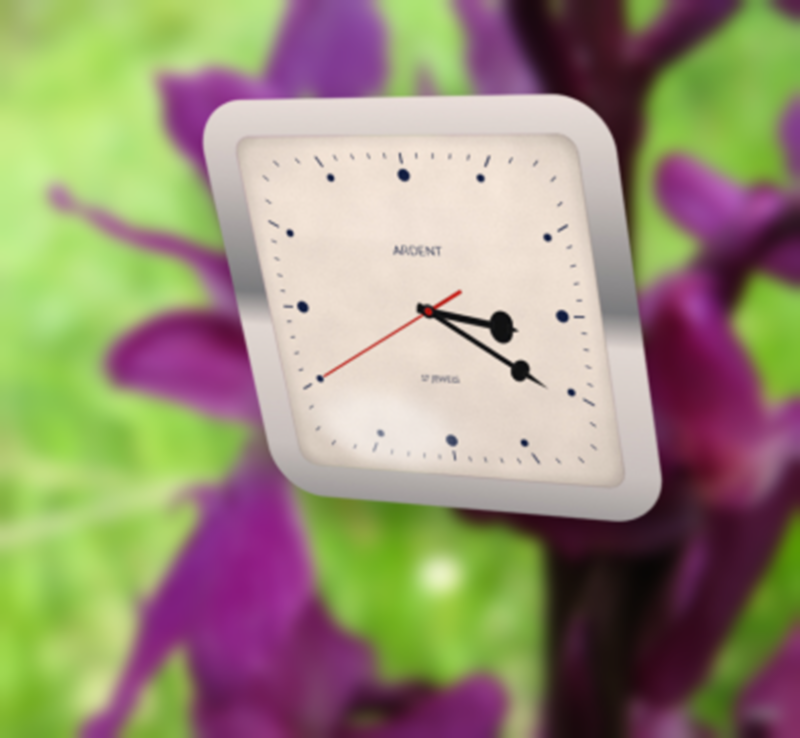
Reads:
3,20,40
